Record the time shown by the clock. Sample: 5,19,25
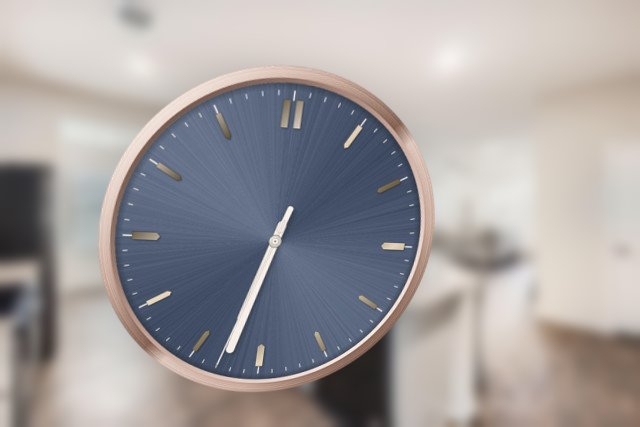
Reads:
6,32,33
